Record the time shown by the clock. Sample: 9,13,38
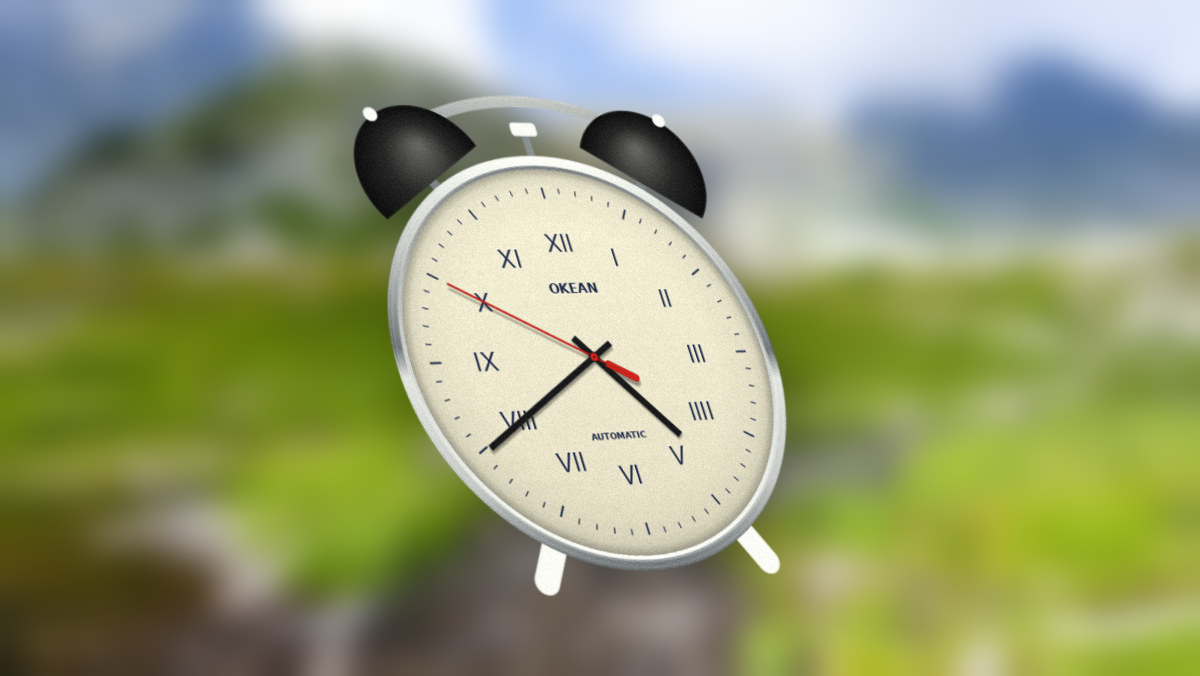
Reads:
4,39,50
